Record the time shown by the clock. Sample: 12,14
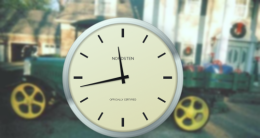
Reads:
11,43
